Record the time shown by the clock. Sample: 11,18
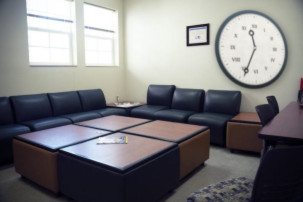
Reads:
11,34
